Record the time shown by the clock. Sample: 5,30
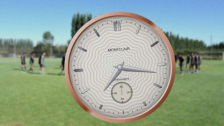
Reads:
7,17
